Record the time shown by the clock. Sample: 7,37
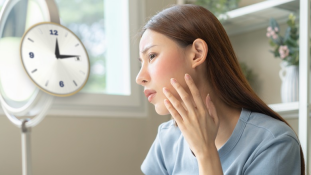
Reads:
12,14
